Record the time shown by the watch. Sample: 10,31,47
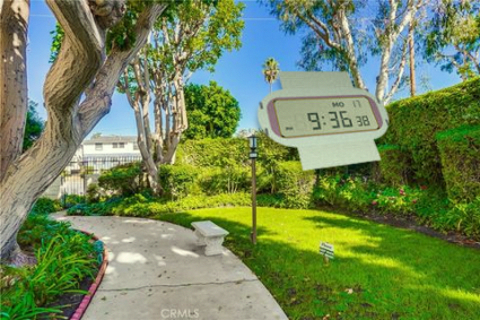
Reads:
9,36,38
